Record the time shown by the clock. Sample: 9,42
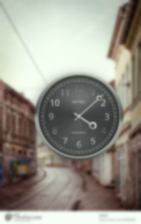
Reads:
4,08
